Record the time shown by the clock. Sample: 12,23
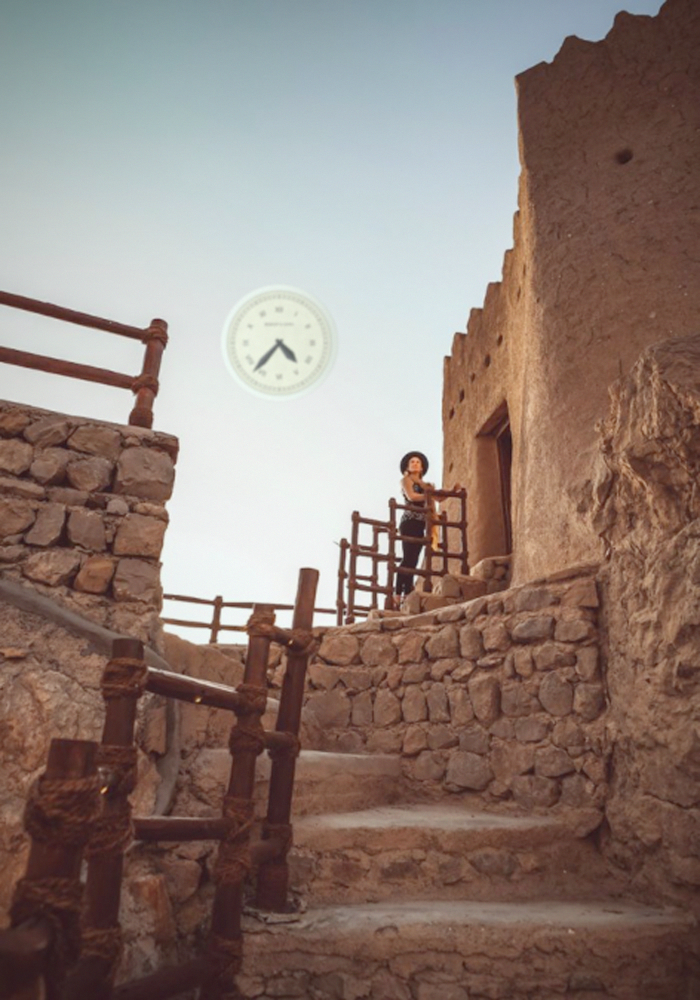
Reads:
4,37
